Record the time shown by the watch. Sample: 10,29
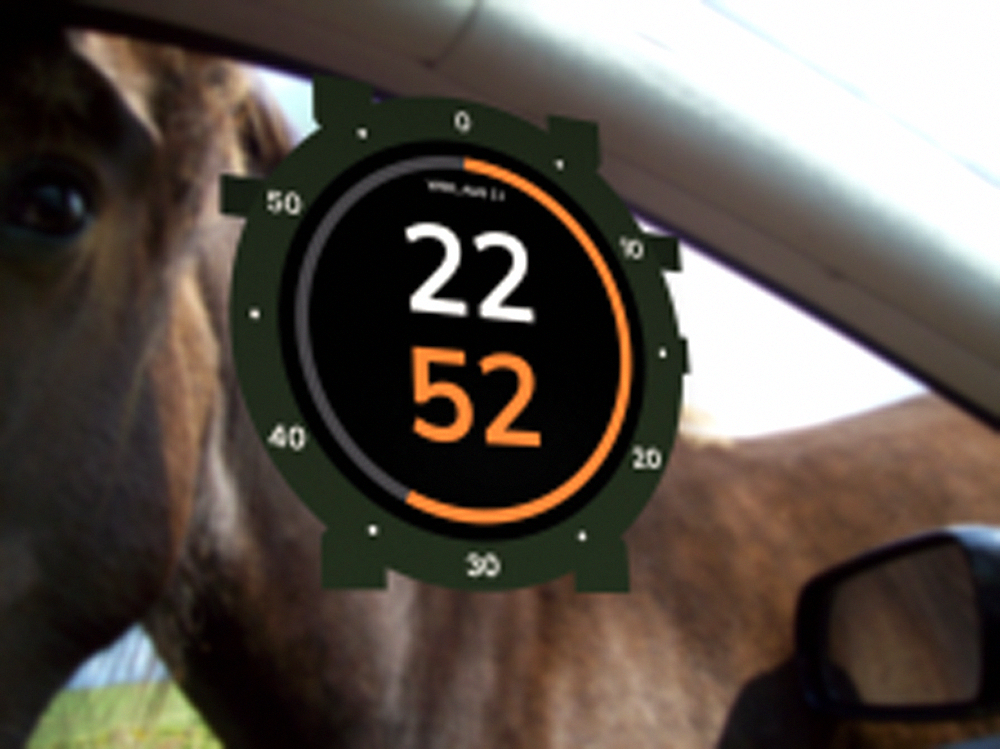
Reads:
22,52
